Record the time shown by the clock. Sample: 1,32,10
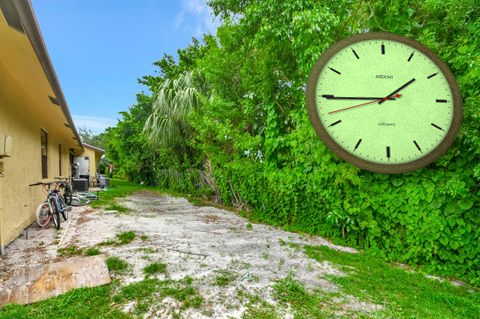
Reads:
1,44,42
